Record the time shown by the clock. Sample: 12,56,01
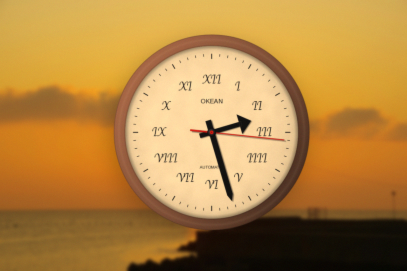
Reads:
2,27,16
